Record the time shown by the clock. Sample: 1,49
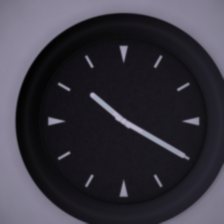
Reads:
10,20
